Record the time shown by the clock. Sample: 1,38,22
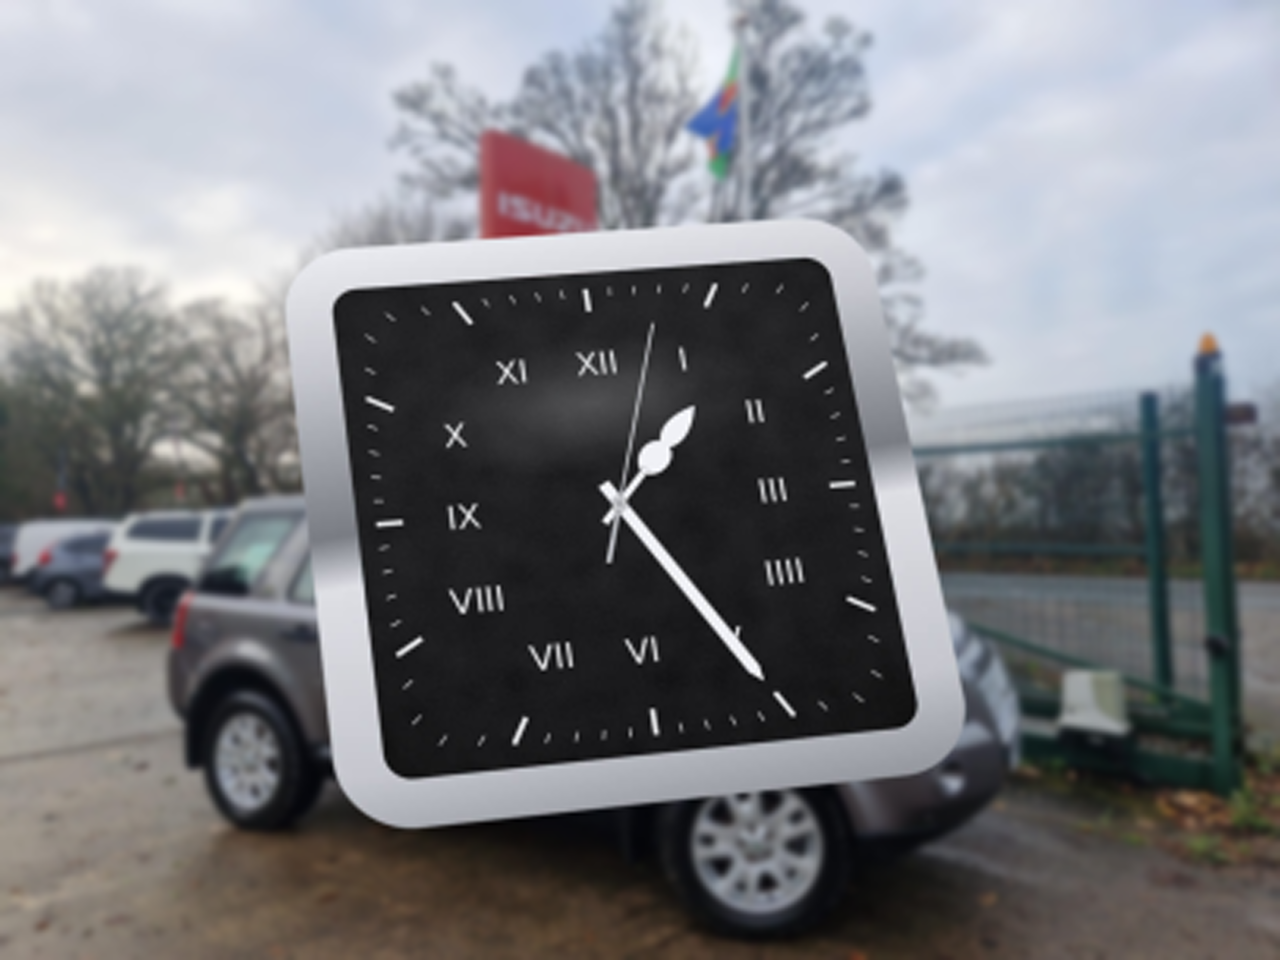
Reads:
1,25,03
